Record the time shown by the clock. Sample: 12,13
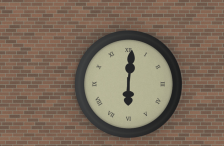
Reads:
6,01
